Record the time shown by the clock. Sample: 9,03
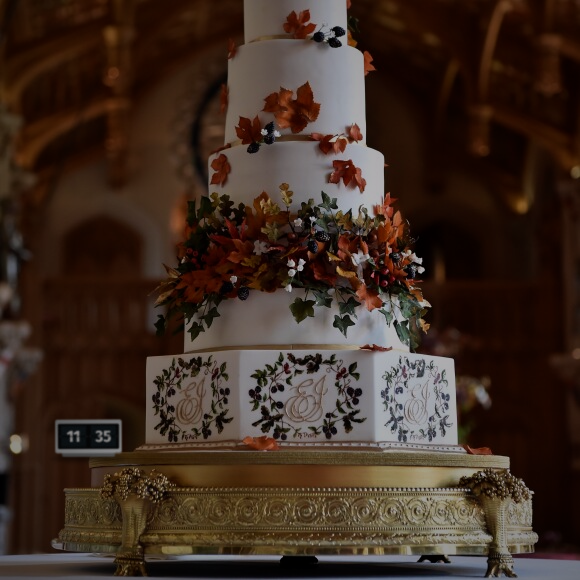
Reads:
11,35
